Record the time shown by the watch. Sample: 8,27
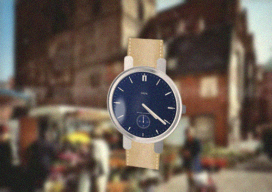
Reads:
4,21
